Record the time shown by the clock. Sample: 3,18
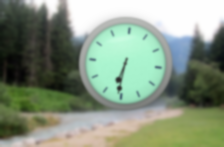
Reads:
6,31
